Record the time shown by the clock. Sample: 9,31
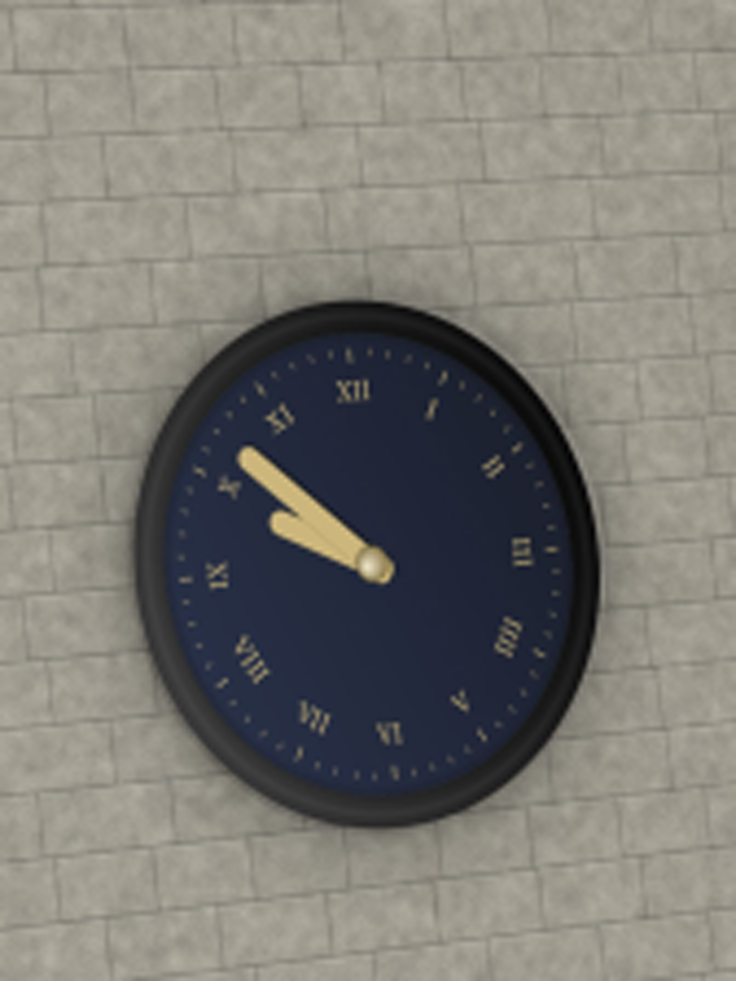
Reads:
9,52
